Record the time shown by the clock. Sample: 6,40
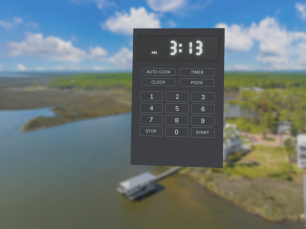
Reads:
3,13
